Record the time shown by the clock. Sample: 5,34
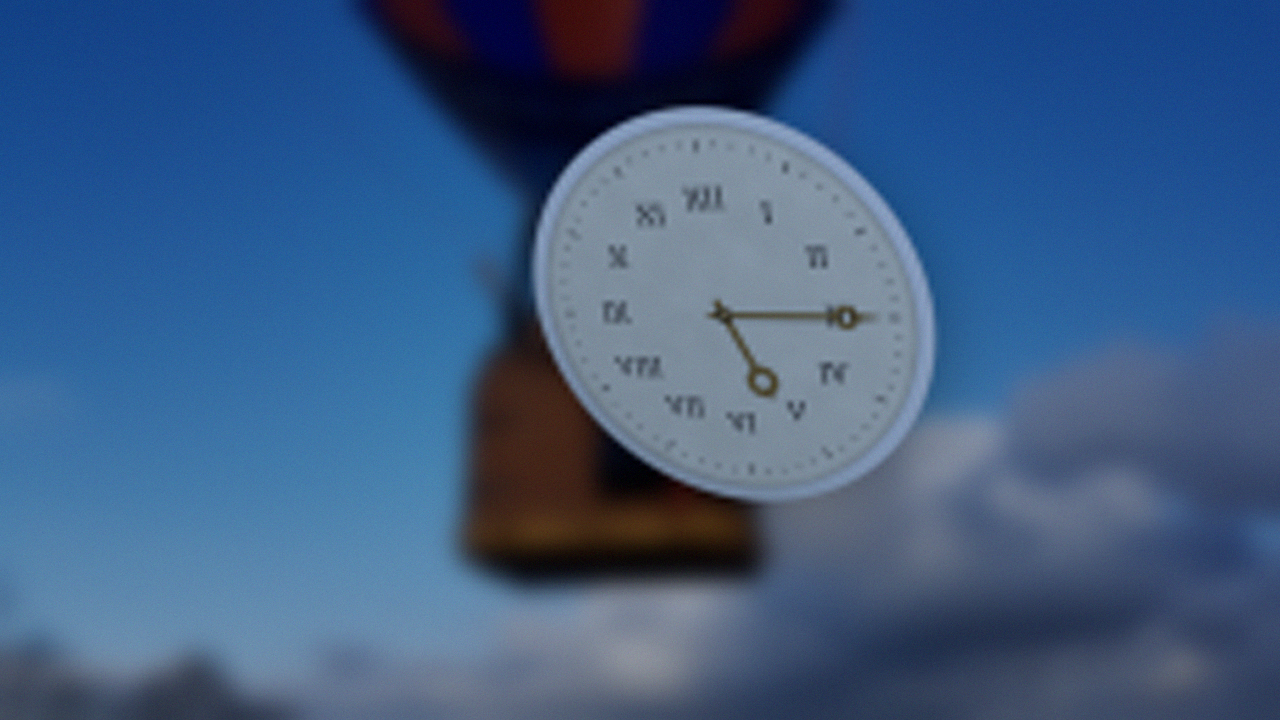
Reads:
5,15
